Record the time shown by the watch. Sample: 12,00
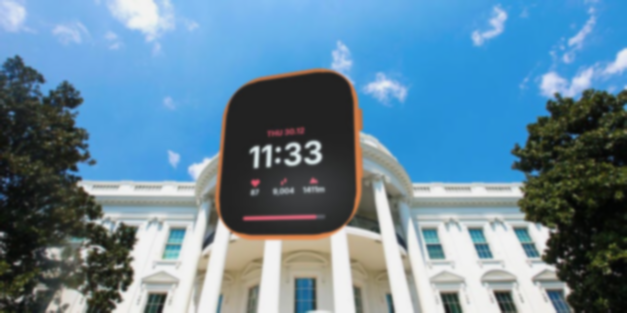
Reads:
11,33
